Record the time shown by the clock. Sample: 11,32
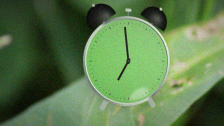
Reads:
6,59
